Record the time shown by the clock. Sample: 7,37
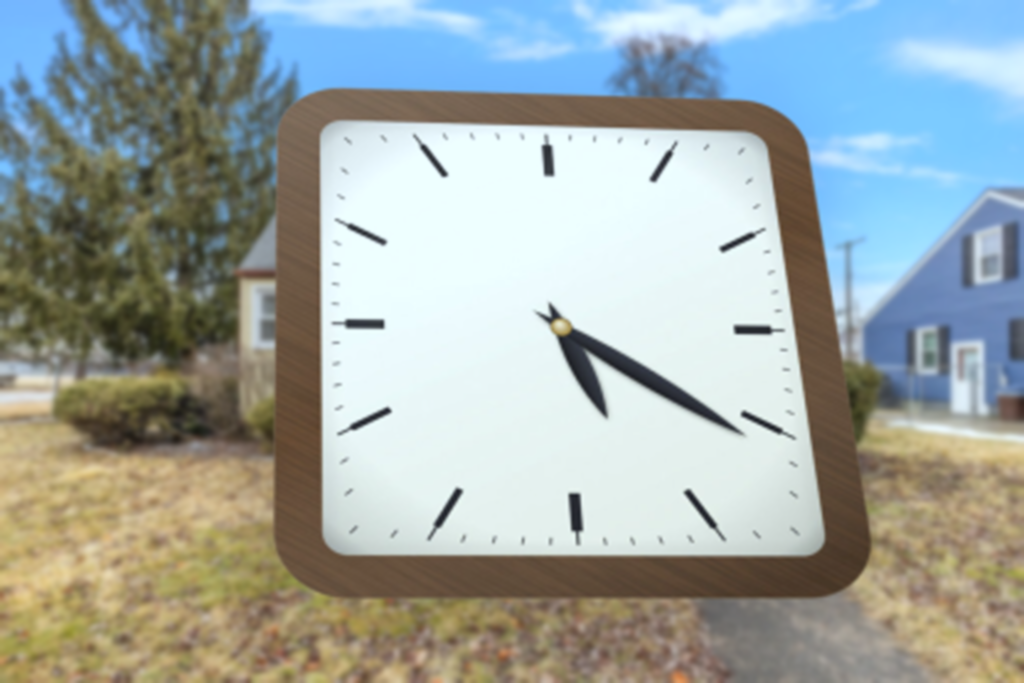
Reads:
5,21
